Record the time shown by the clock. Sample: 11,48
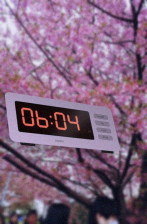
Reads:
6,04
